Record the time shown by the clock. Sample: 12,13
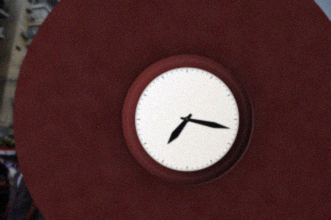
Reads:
7,17
